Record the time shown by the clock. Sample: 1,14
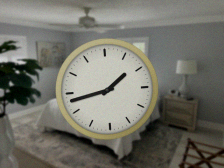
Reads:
1,43
